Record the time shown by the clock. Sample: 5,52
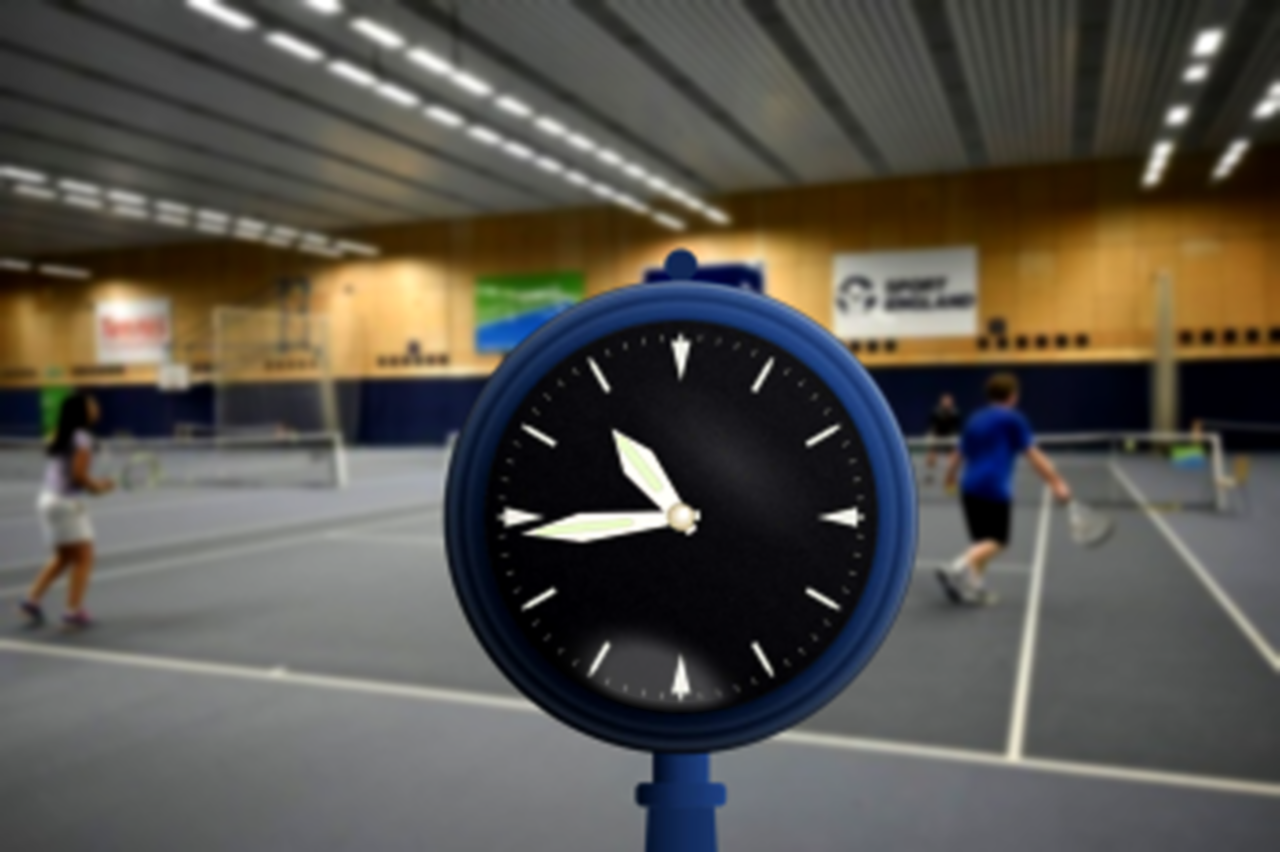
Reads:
10,44
